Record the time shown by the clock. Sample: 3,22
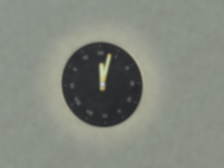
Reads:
12,03
